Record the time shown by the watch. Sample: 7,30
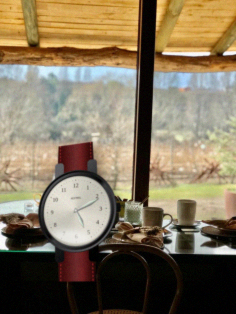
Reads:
5,11
